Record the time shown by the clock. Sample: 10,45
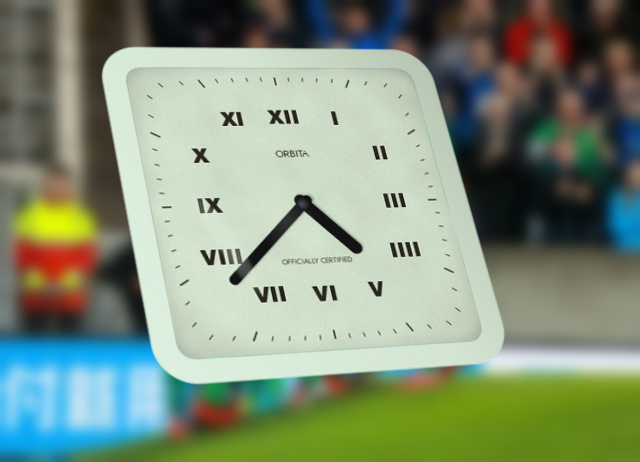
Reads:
4,38
